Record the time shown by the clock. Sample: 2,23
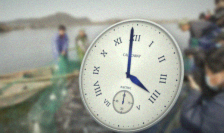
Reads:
3,59
